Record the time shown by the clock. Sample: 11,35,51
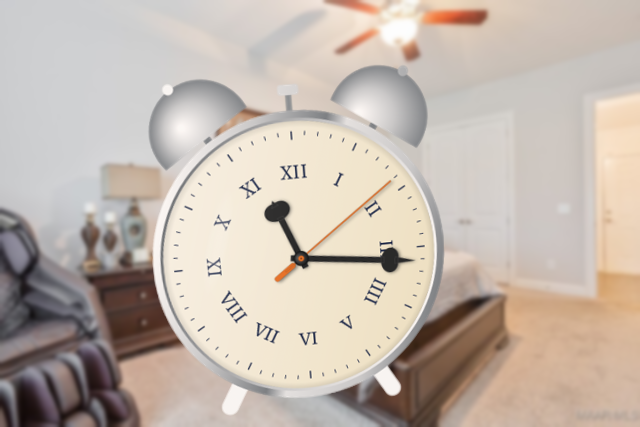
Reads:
11,16,09
